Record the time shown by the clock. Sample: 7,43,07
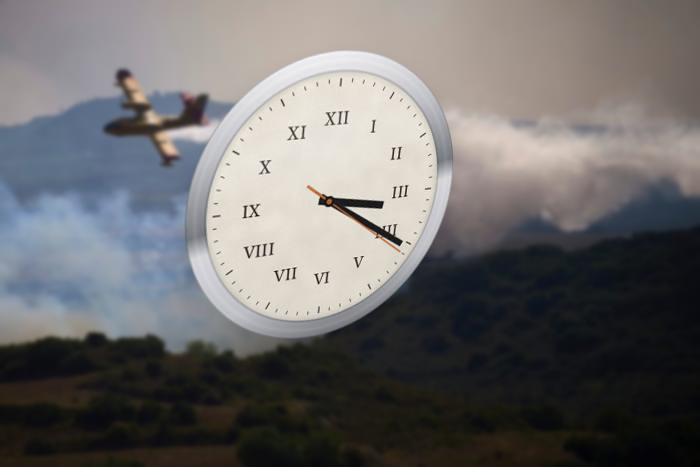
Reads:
3,20,21
